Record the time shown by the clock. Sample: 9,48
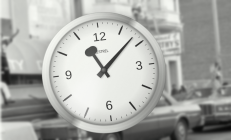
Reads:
11,08
